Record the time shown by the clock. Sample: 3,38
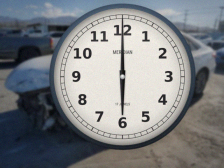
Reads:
6,00
